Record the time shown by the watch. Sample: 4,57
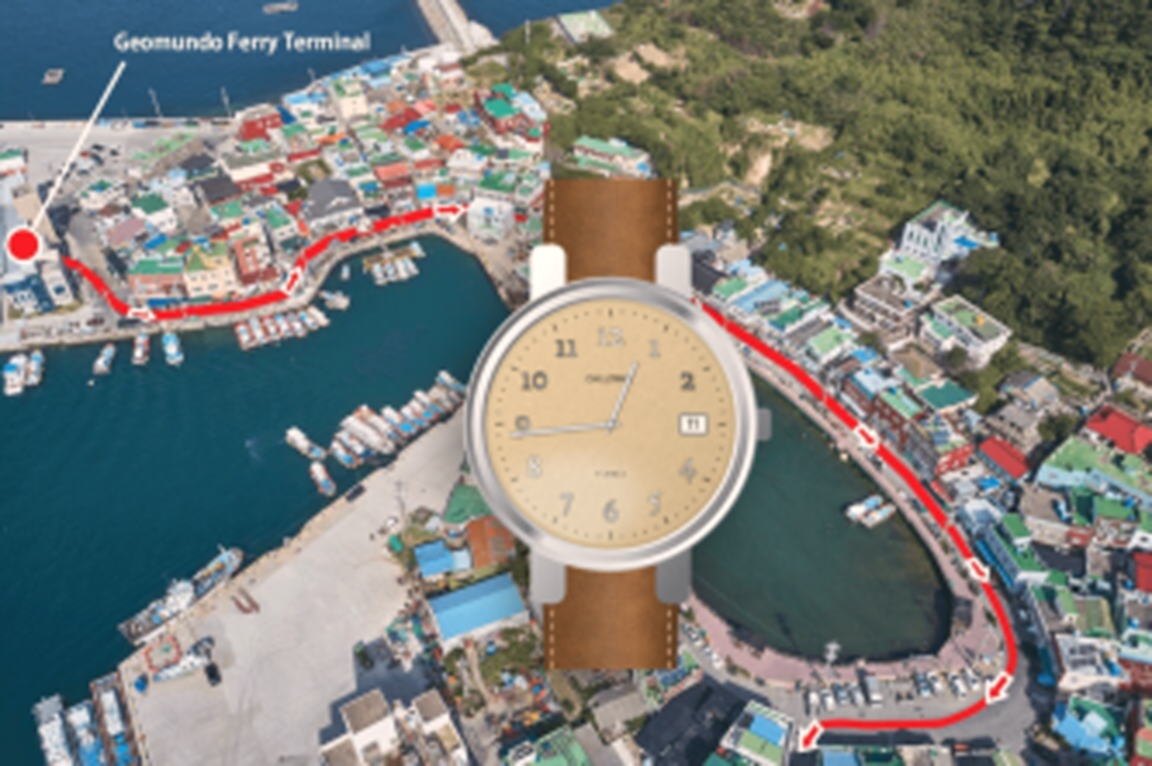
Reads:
12,44
